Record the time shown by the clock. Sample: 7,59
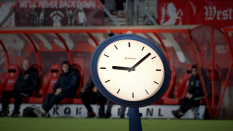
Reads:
9,08
